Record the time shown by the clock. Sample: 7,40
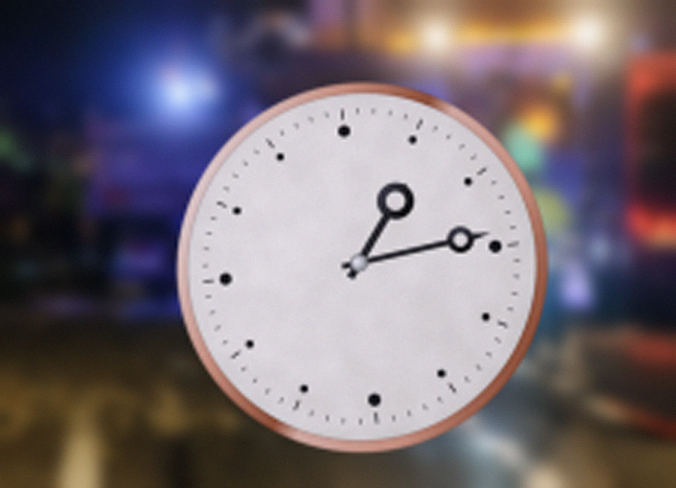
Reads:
1,14
